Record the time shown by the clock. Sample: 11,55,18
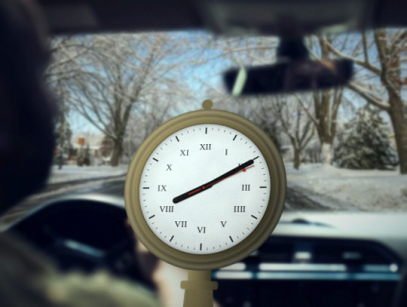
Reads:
8,10,11
